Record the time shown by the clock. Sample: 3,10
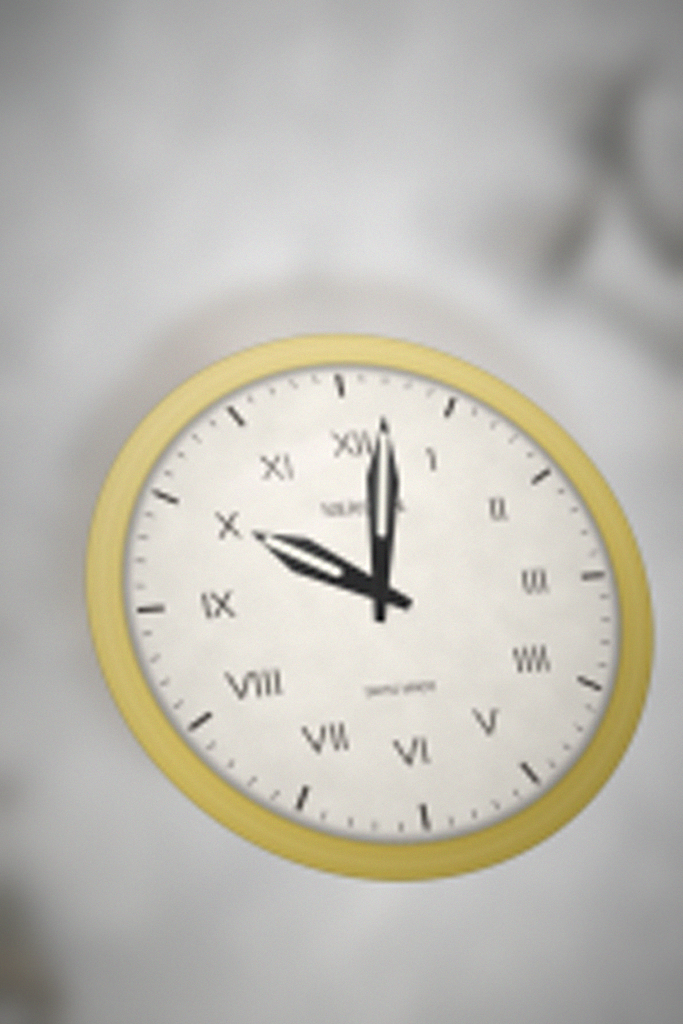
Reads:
10,02
